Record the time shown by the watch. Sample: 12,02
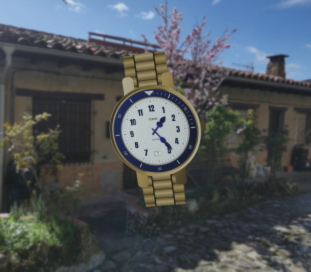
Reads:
1,24
